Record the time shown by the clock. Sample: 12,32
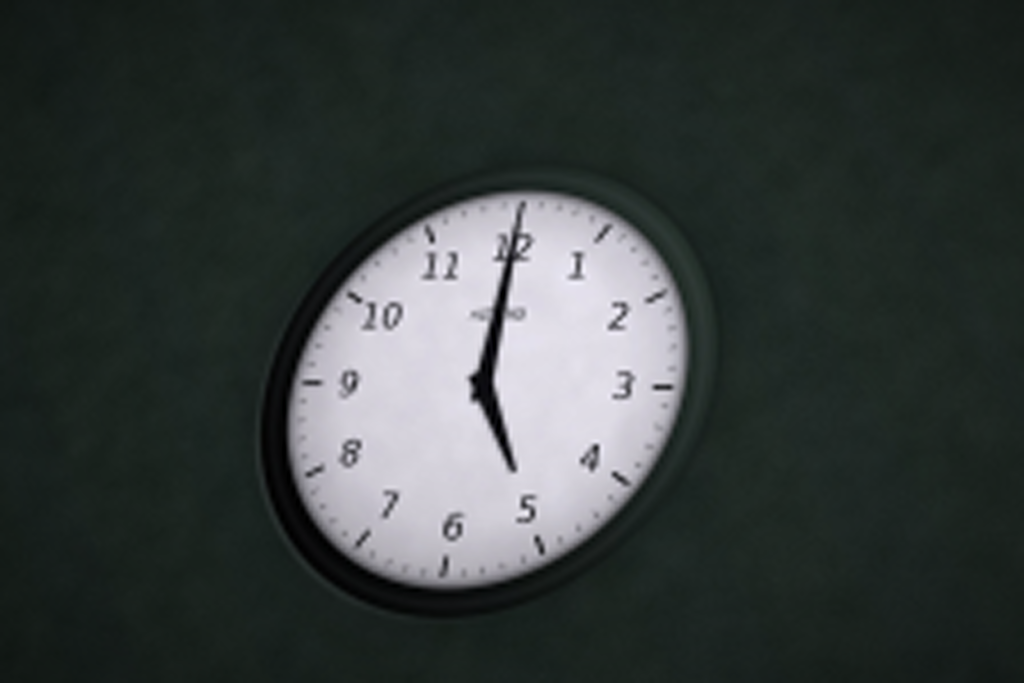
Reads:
5,00
